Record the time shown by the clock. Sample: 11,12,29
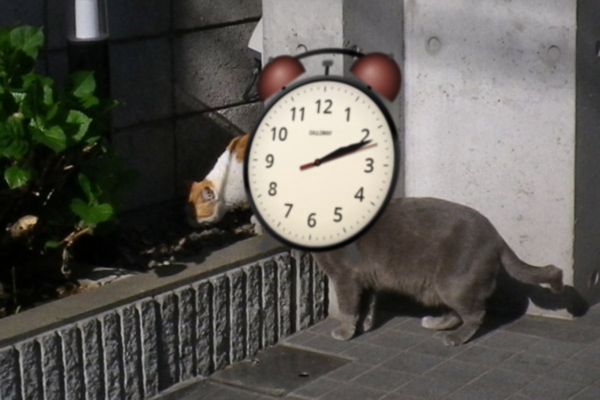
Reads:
2,11,12
